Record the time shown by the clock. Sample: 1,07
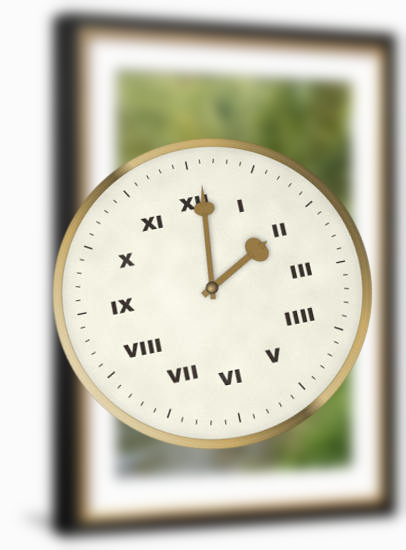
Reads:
2,01
